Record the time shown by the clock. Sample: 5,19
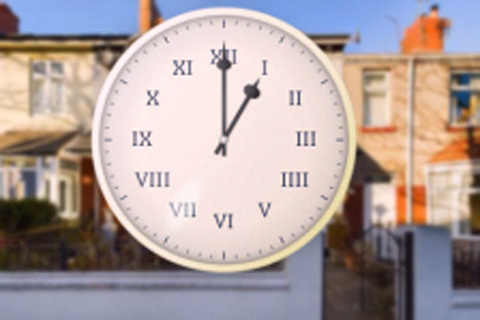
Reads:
1,00
